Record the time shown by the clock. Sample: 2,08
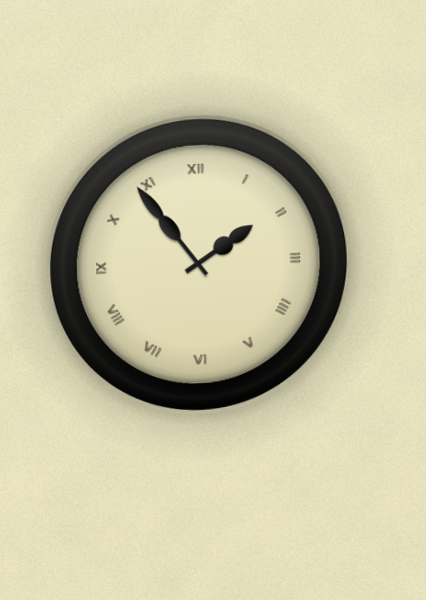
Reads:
1,54
